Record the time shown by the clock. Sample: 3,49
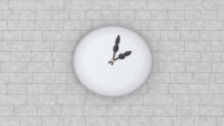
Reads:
2,02
